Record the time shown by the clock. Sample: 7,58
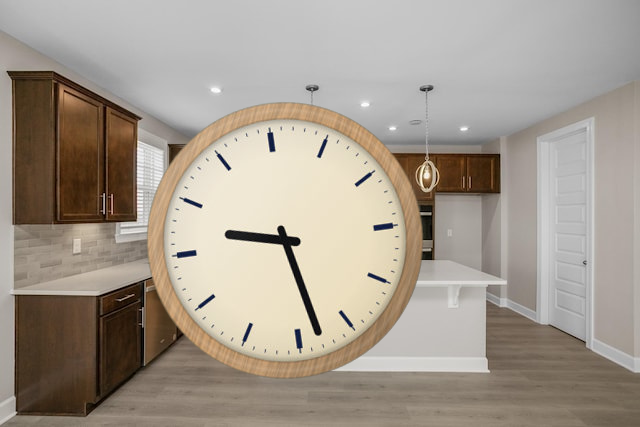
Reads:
9,28
